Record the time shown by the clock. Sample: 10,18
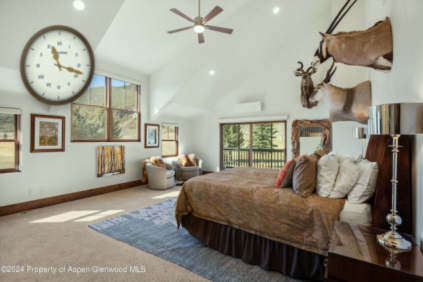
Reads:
11,18
